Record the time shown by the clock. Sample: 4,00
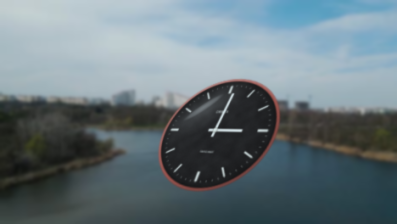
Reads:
3,01
